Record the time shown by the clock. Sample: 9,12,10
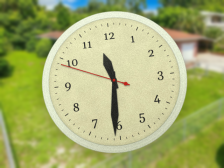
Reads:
11,30,49
